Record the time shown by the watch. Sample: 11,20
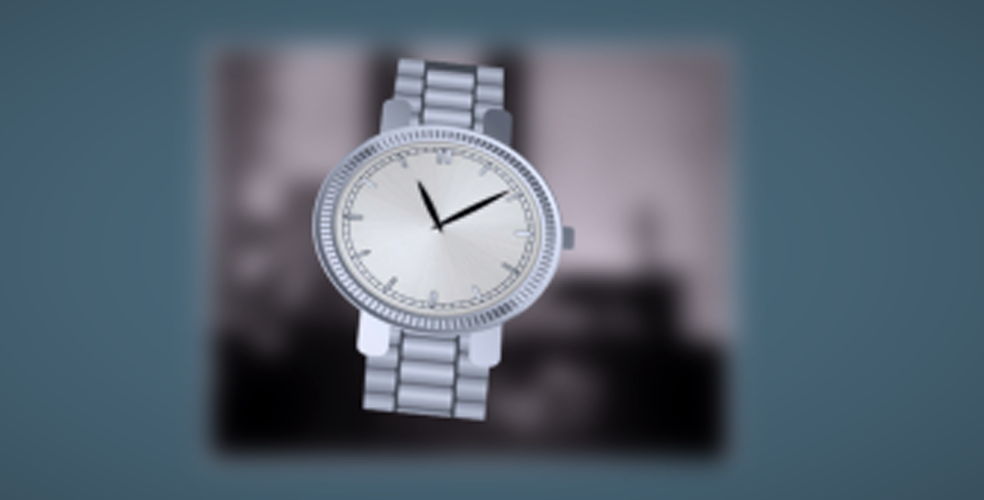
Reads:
11,09
